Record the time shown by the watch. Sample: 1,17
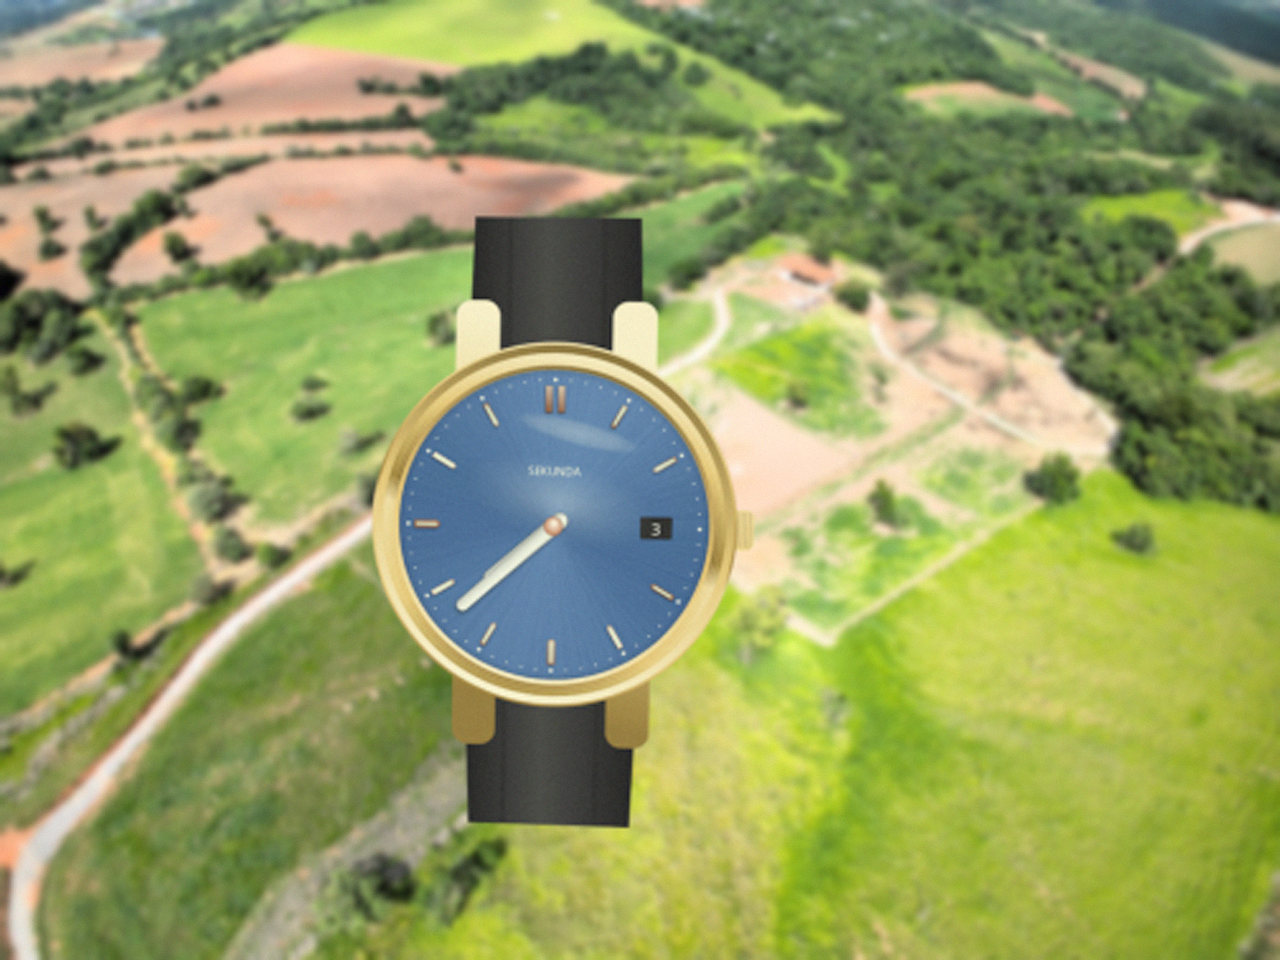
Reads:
7,38
